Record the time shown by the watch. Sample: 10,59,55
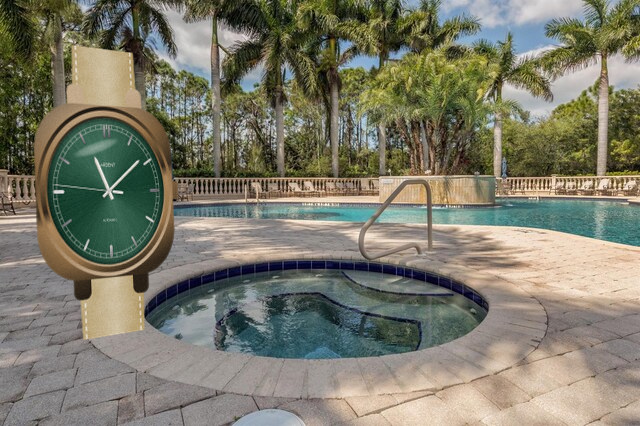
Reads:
11,08,46
